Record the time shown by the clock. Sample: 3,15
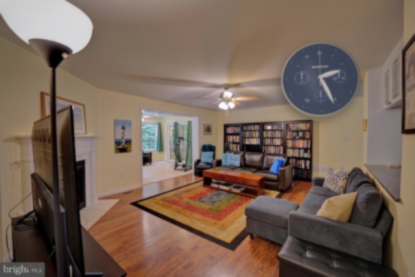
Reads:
2,26
